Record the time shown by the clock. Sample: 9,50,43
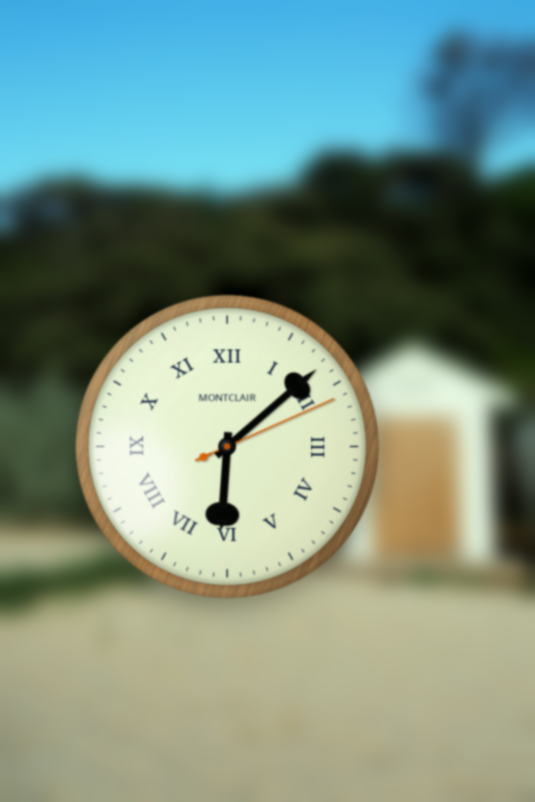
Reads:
6,08,11
